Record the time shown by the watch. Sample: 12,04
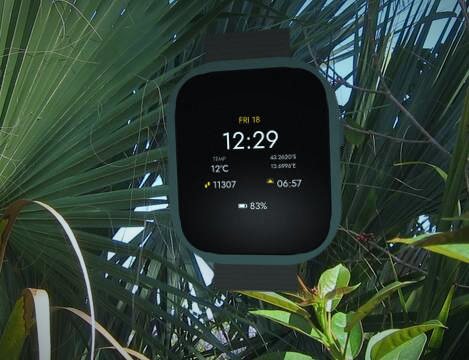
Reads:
12,29
